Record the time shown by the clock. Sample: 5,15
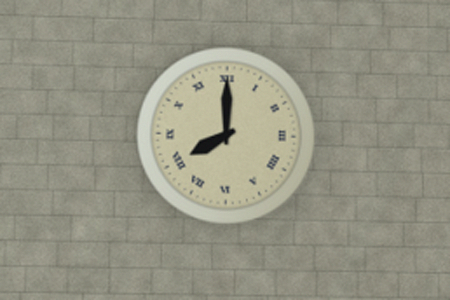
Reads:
8,00
